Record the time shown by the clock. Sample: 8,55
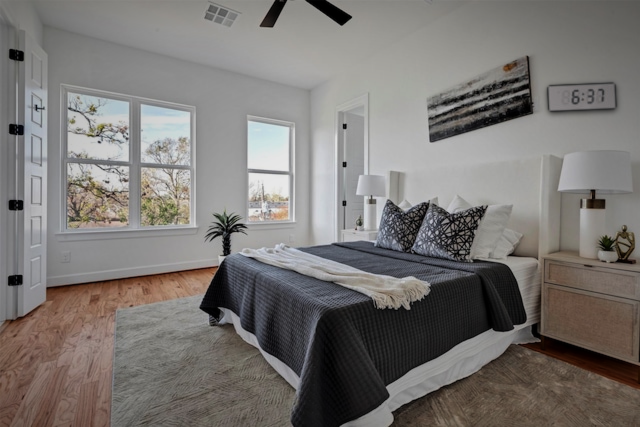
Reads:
6,37
